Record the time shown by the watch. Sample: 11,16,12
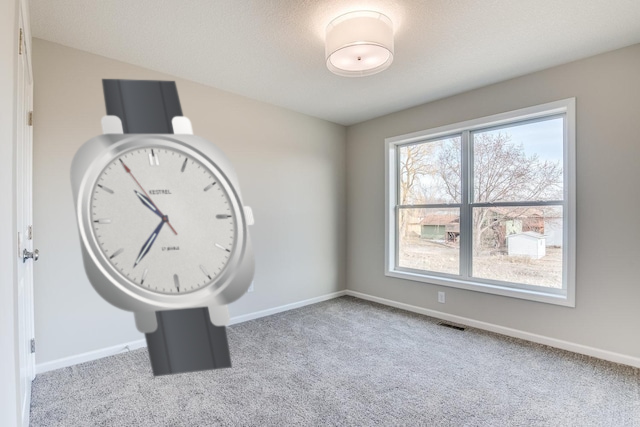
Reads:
10,36,55
